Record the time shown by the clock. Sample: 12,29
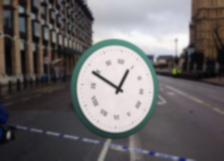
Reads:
12,49
